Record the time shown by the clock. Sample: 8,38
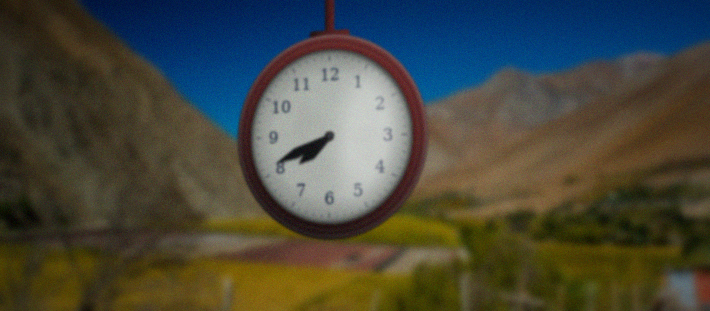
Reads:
7,41
